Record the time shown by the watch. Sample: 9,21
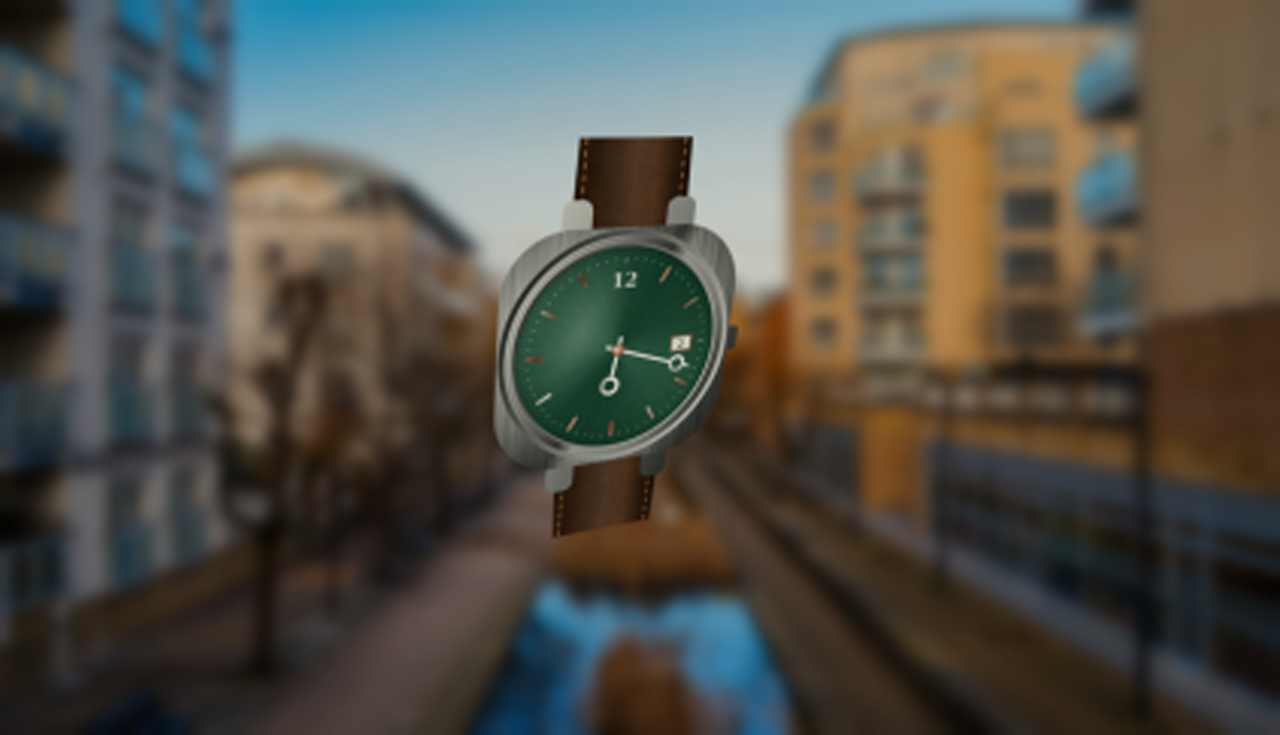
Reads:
6,18
